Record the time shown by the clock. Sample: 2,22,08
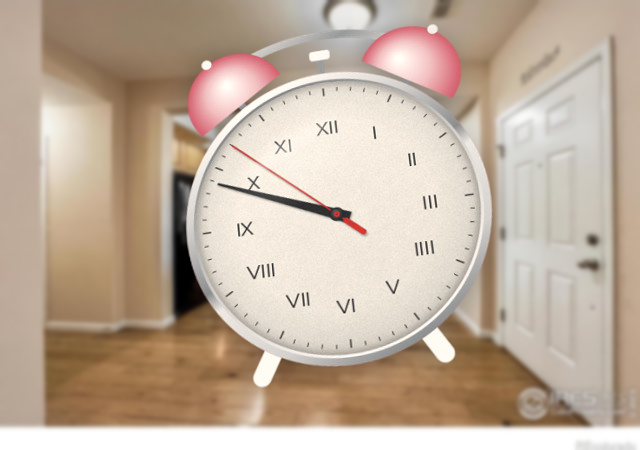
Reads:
9,48,52
